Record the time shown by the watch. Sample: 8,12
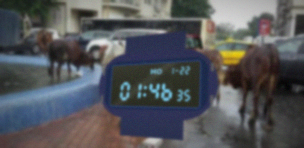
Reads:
1,46
